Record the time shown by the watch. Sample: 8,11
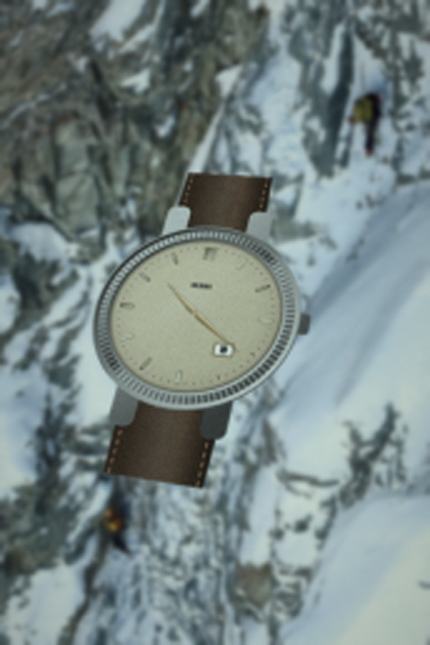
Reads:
10,21
